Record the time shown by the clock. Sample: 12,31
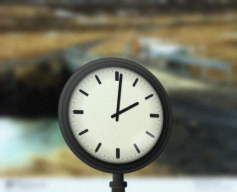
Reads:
2,01
